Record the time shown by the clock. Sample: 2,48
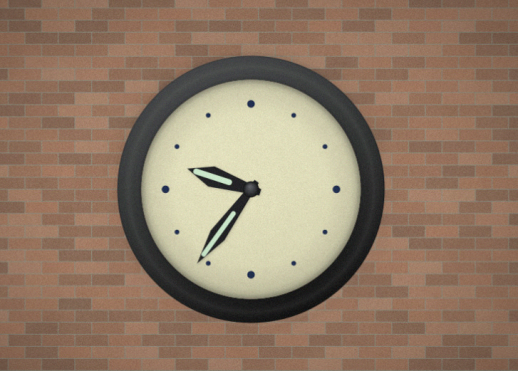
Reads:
9,36
